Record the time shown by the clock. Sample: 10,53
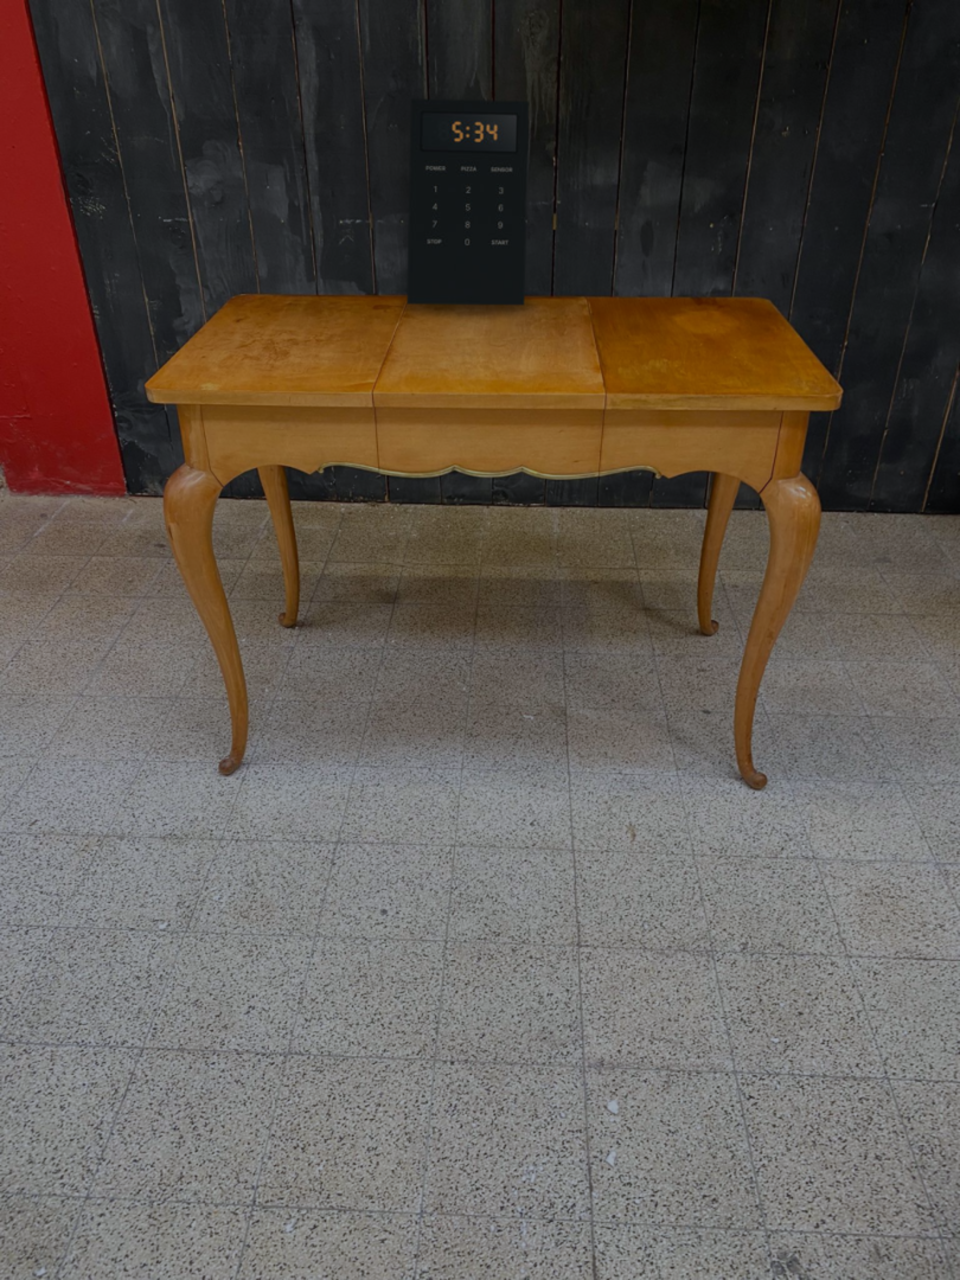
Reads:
5,34
